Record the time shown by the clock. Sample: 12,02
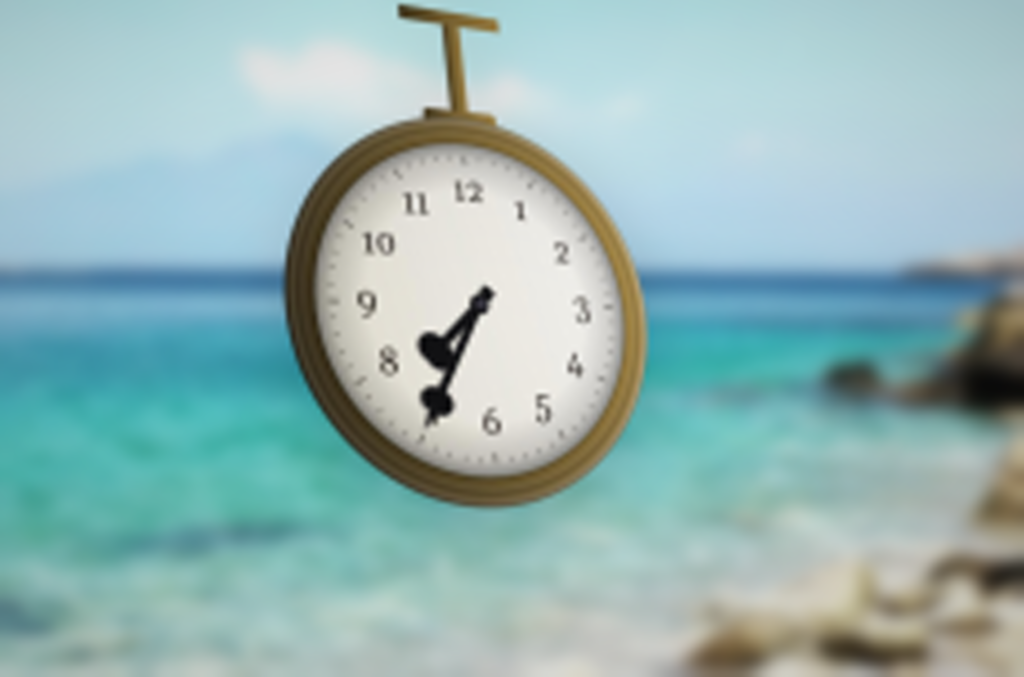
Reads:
7,35
